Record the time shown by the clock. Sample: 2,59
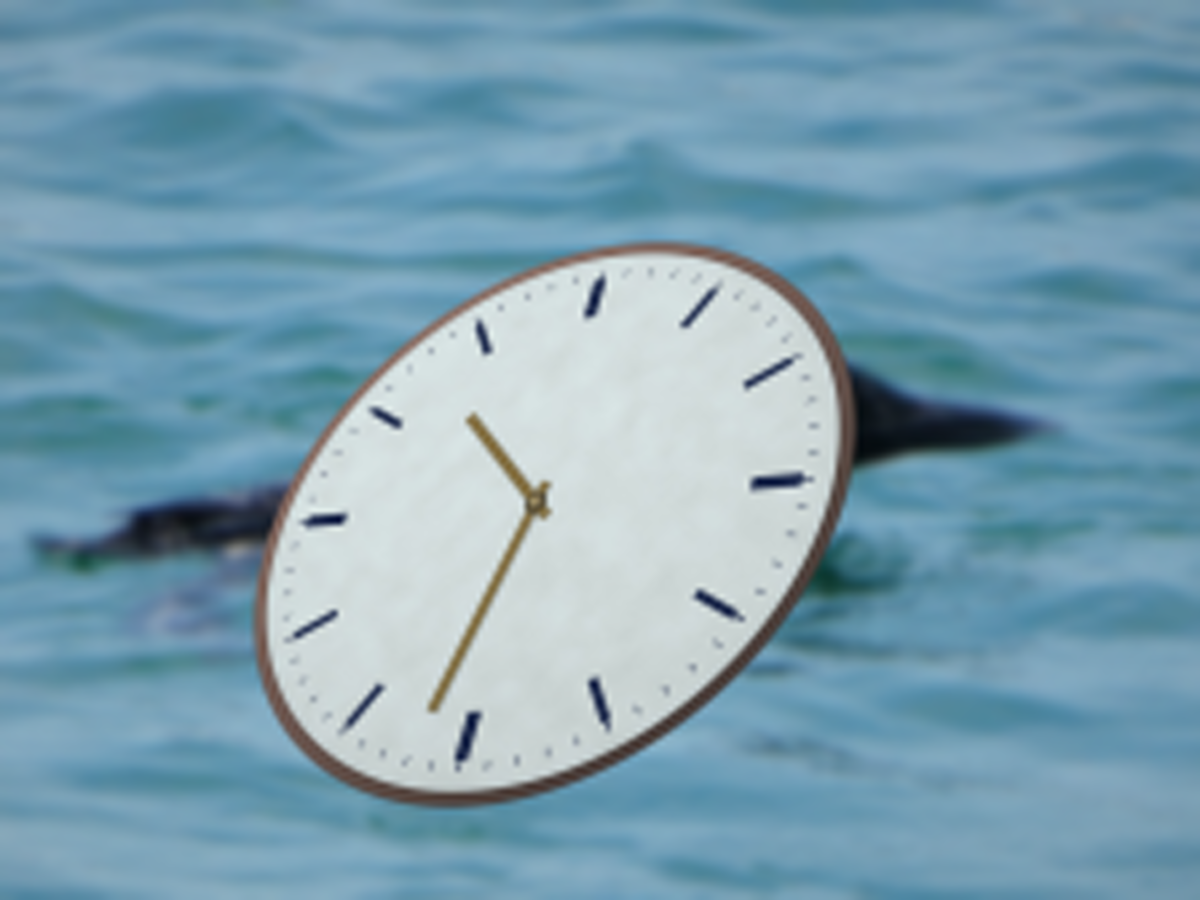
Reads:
10,32
